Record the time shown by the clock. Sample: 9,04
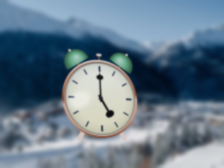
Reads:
5,00
